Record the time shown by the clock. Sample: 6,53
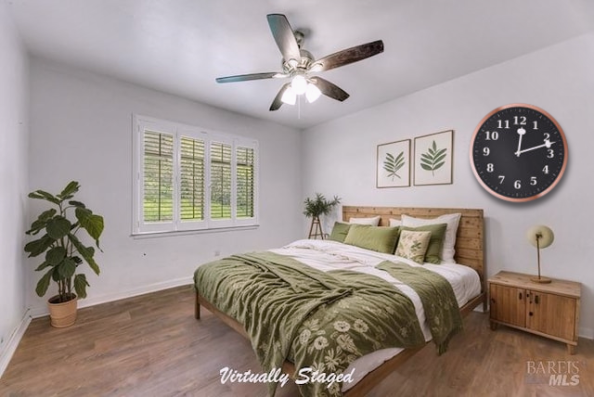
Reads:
12,12
